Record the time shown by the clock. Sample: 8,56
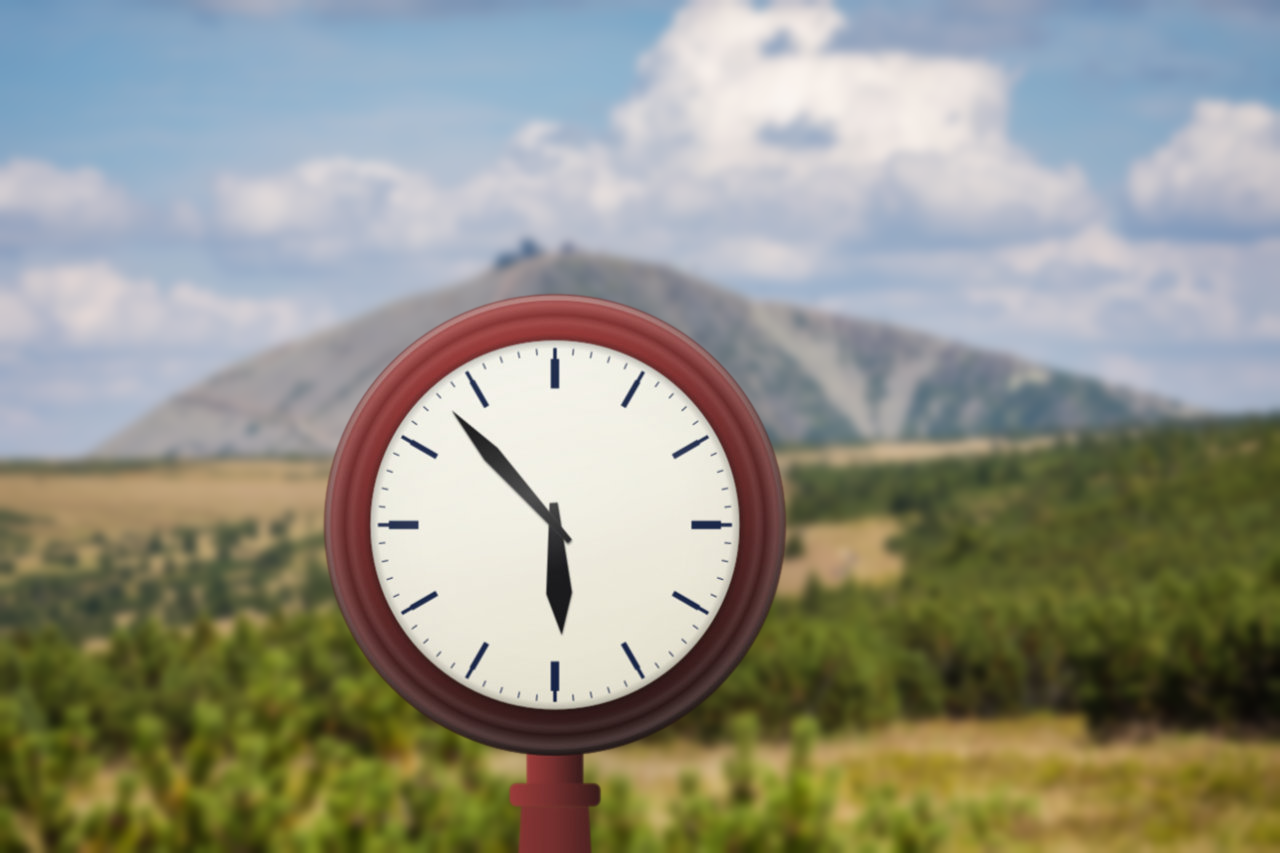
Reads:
5,53
